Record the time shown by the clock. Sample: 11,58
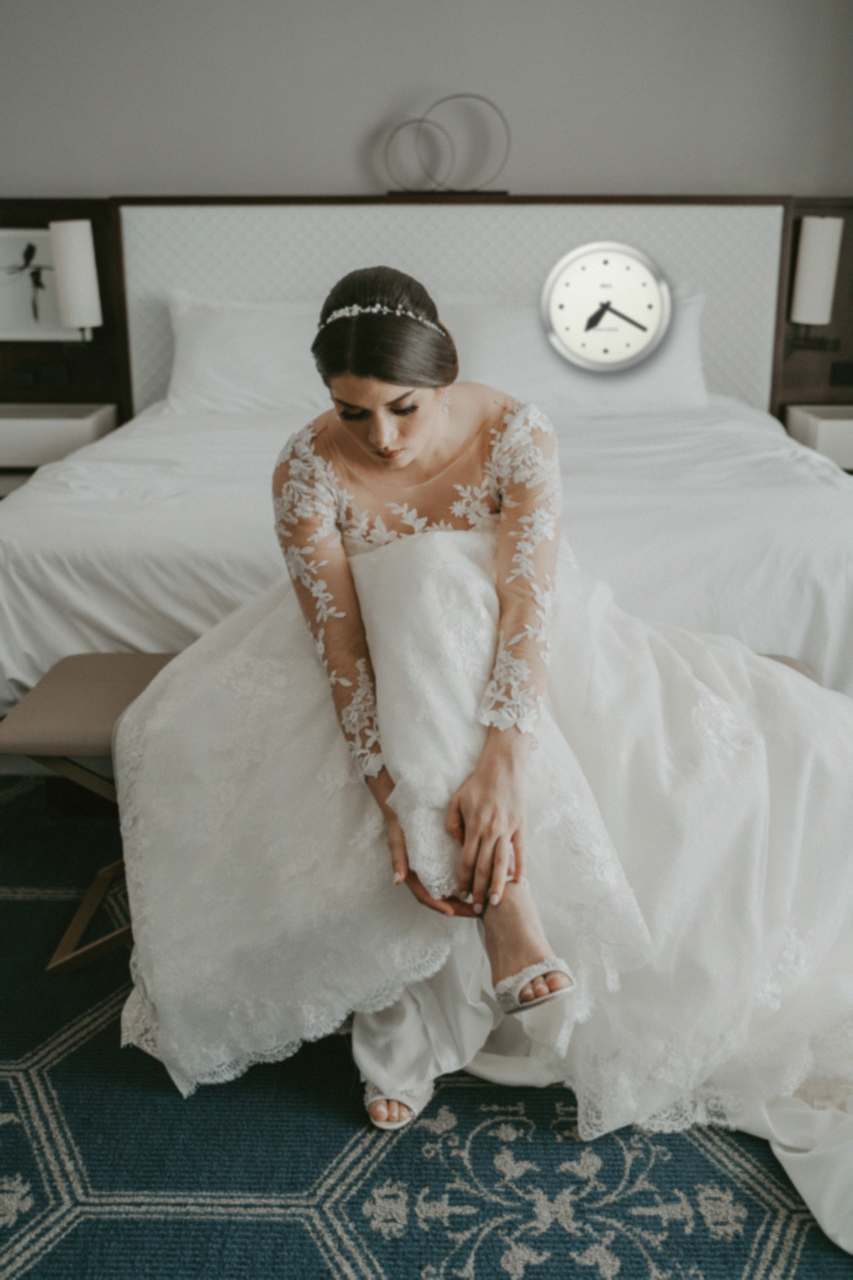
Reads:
7,20
